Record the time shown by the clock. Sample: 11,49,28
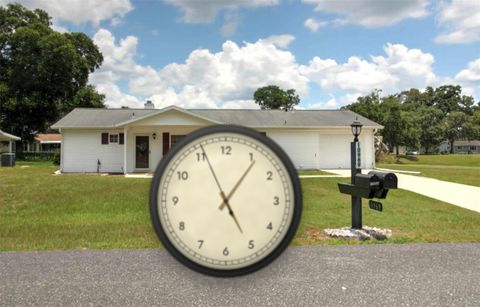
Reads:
5,05,56
